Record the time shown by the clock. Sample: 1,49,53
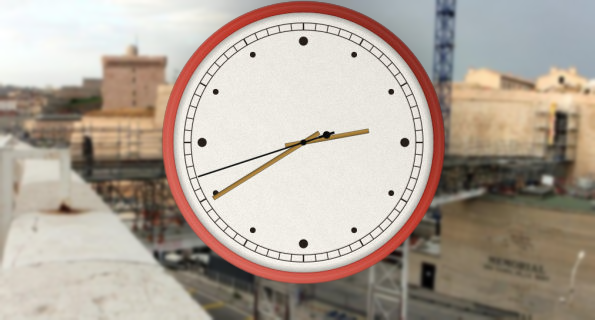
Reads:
2,39,42
